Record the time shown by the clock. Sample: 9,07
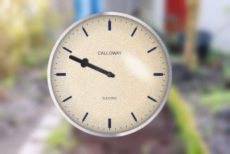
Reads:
9,49
